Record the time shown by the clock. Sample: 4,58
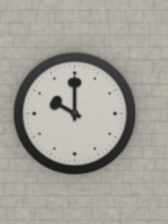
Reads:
10,00
